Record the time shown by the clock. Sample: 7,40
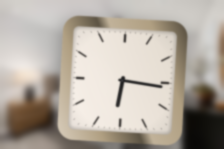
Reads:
6,16
